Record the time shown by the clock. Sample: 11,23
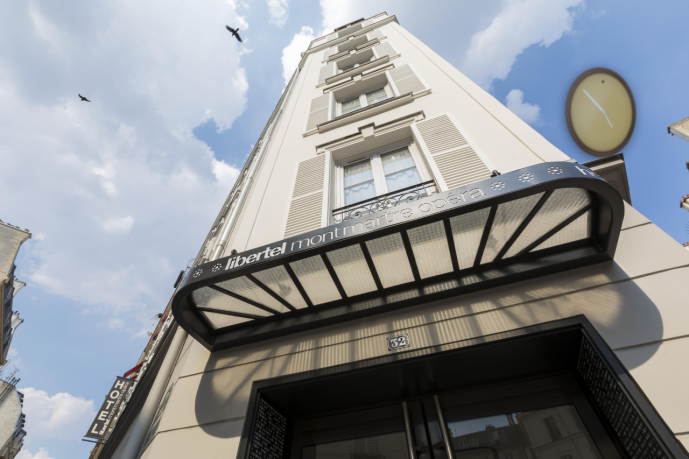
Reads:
4,52
